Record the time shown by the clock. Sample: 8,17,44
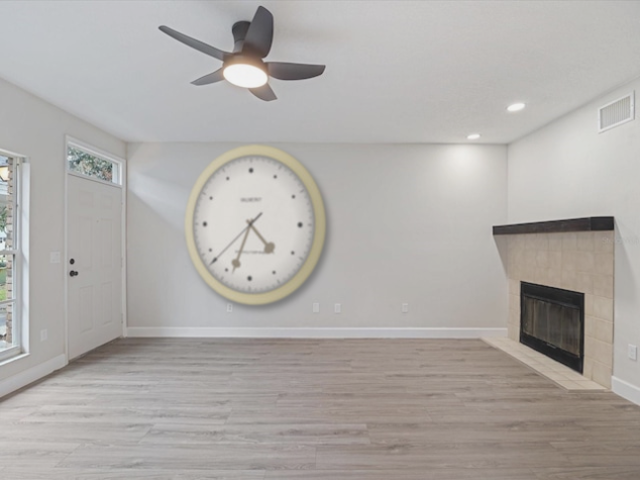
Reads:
4,33,38
